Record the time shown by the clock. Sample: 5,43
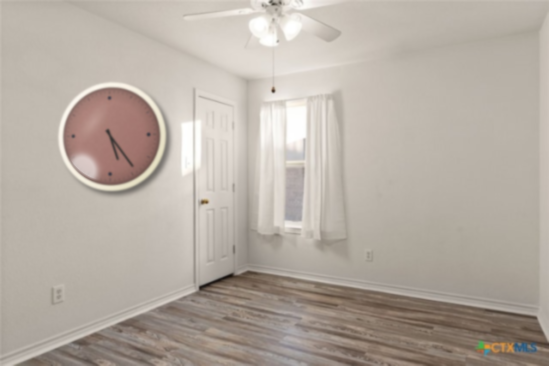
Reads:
5,24
